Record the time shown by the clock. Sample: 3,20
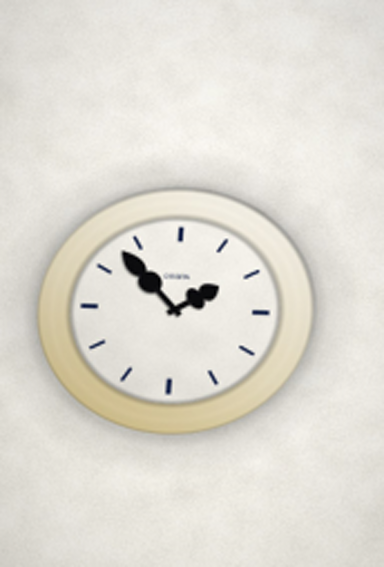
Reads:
1,53
